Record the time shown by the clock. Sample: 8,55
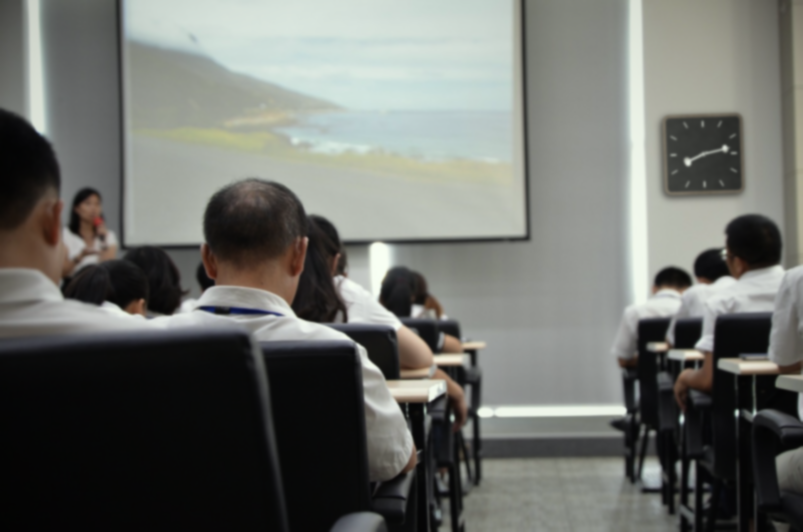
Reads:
8,13
